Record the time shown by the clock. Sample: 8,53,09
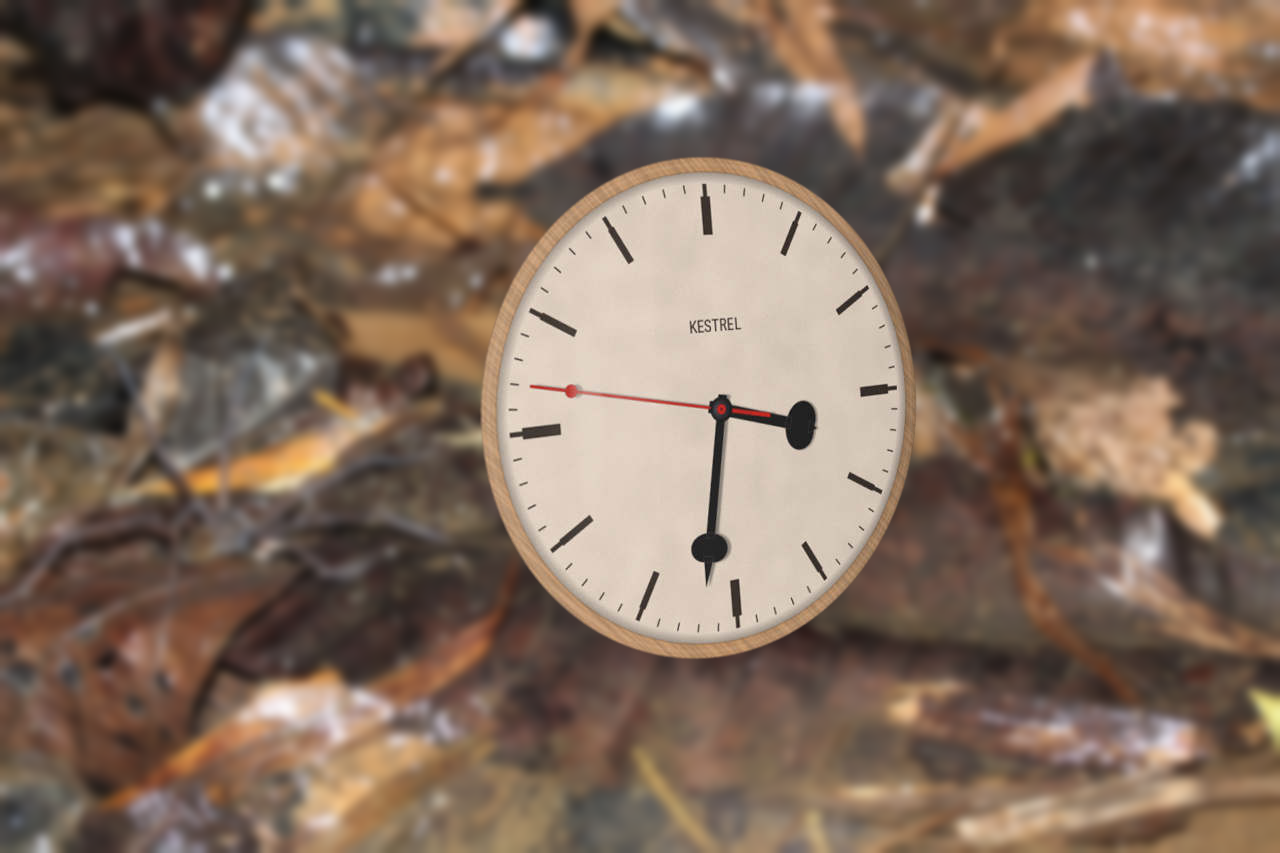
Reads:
3,31,47
